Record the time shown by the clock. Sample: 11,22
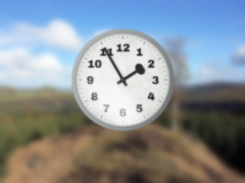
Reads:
1,55
